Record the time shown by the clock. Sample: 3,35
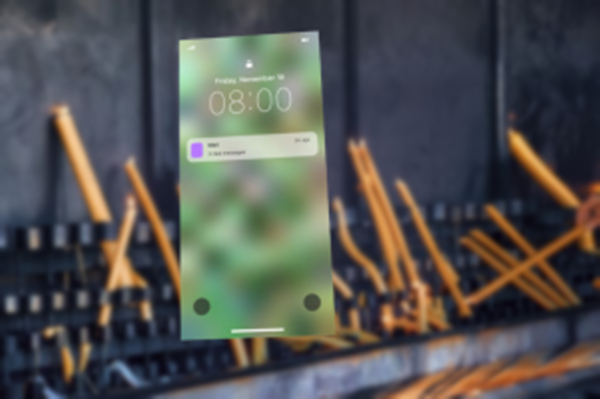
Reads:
8,00
